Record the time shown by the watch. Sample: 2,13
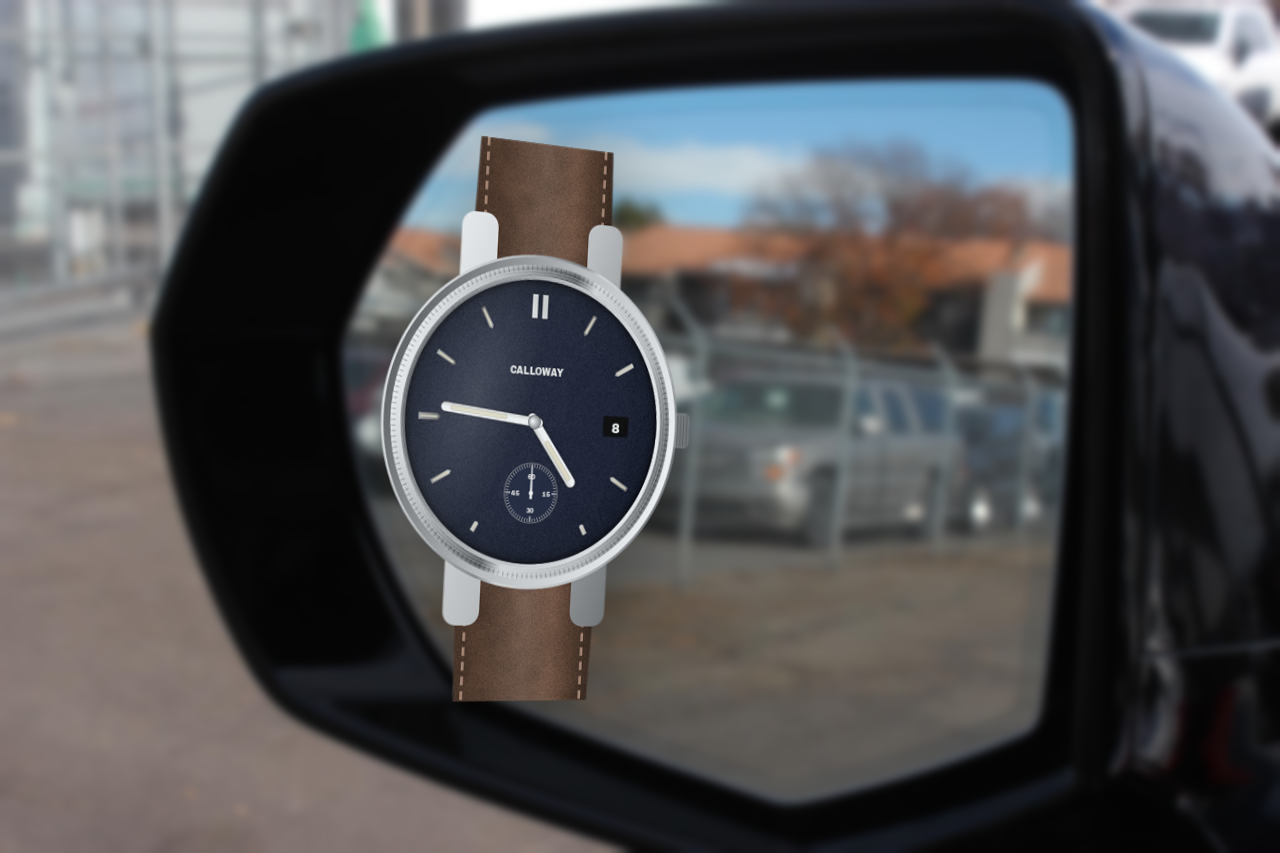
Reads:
4,46
